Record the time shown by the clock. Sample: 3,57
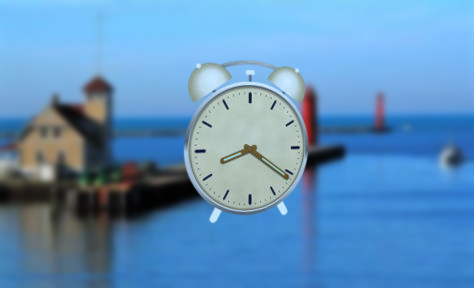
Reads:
8,21
